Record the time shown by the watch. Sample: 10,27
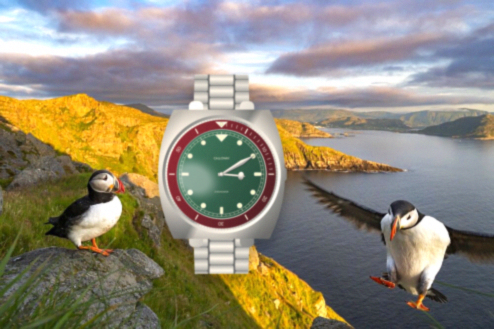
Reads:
3,10
